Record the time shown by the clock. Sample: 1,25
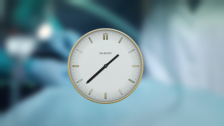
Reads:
1,38
